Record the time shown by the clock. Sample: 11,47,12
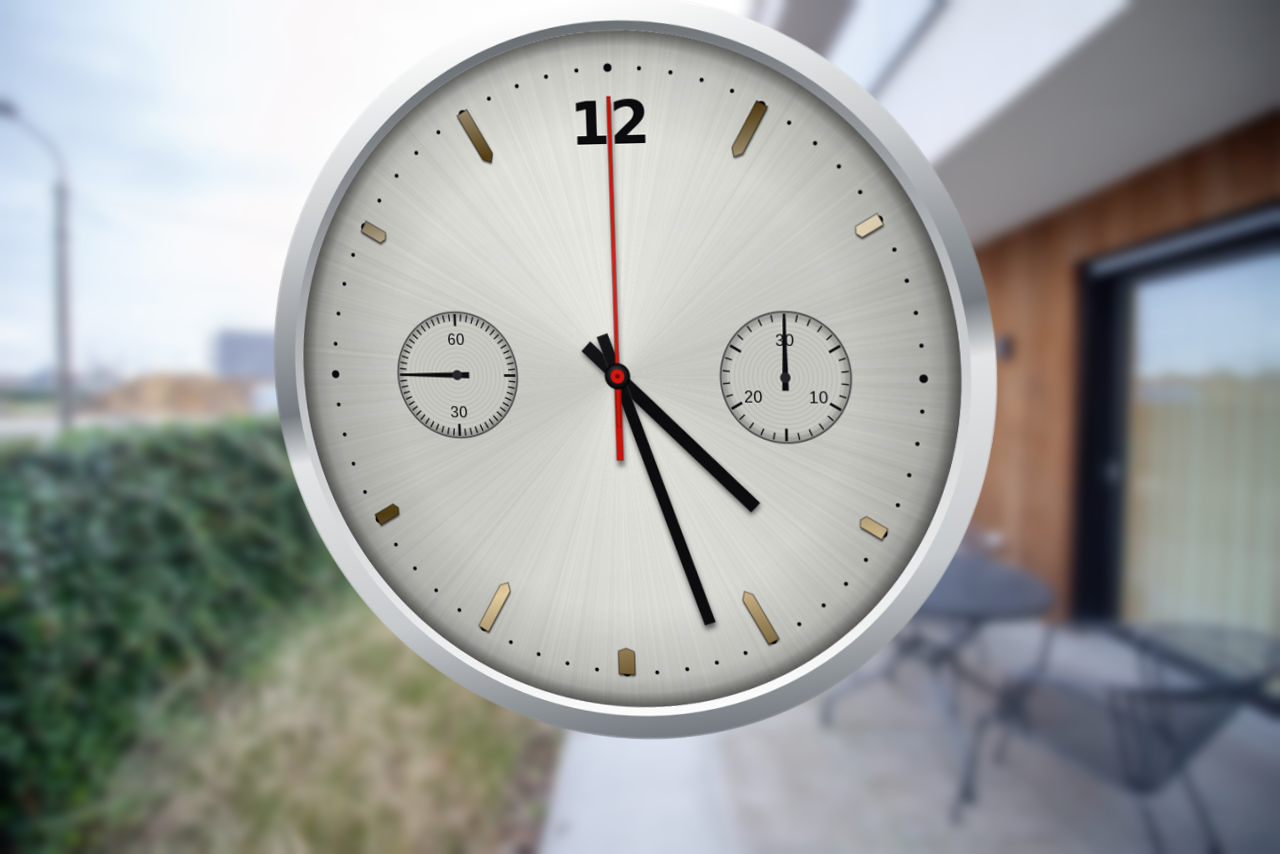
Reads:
4,26,45
